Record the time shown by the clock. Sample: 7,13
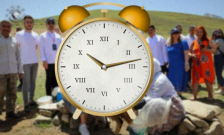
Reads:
10,13
